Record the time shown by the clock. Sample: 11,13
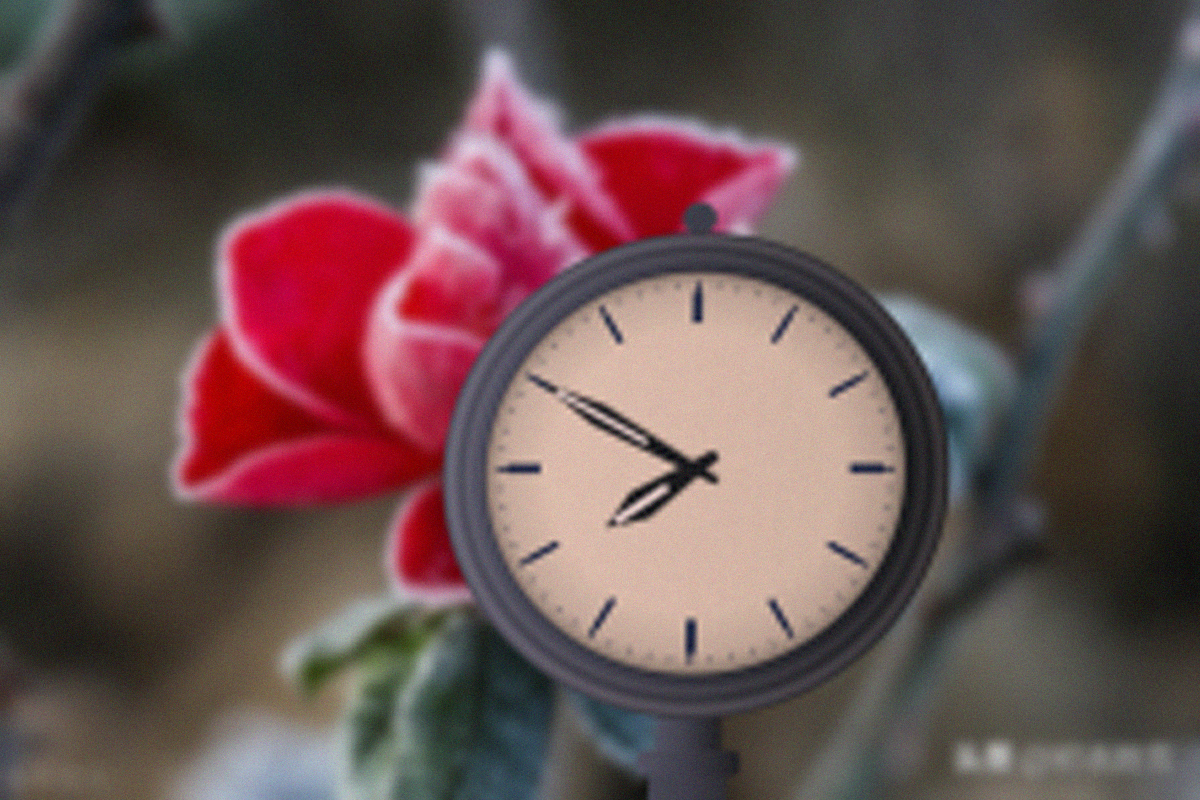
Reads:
7,50
